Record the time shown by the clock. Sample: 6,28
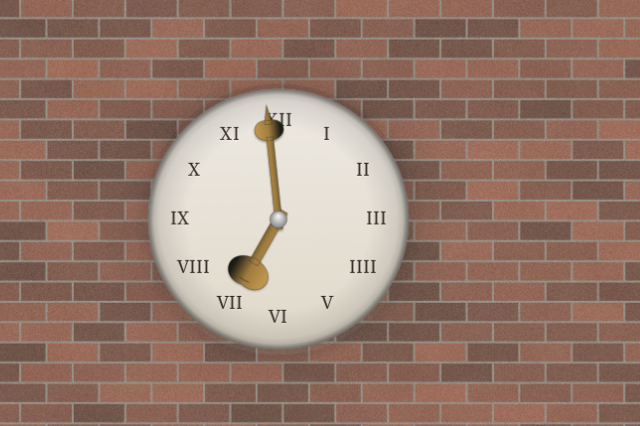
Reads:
6,59
